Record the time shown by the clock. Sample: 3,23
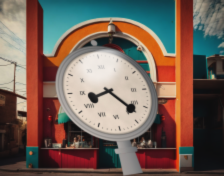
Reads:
8,23
